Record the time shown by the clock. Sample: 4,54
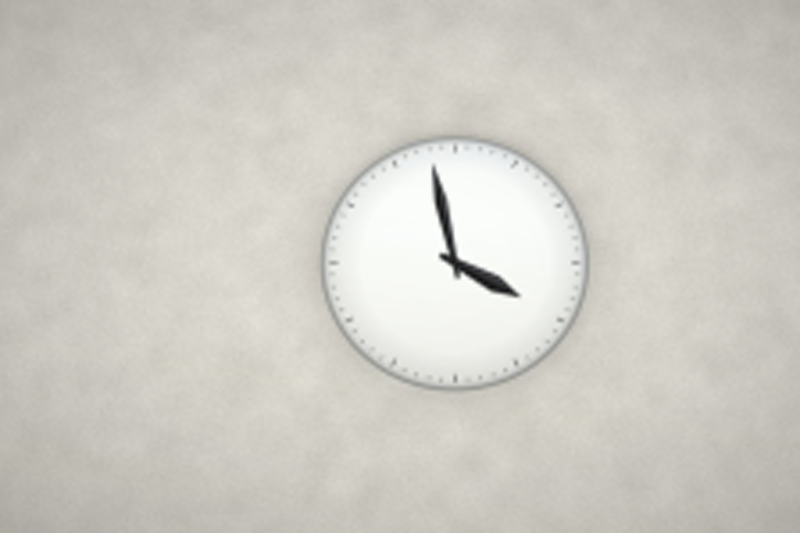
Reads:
3,58
